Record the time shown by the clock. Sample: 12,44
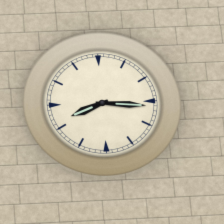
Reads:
8,16
